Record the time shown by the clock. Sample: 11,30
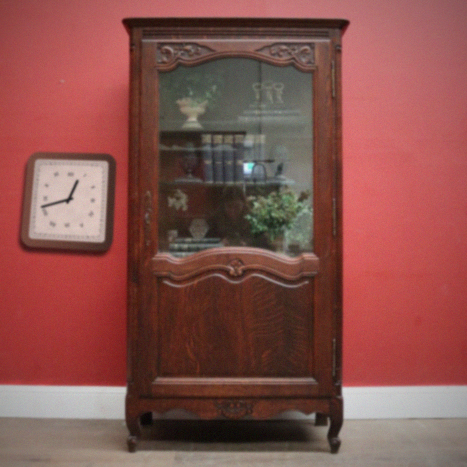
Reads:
12,42
